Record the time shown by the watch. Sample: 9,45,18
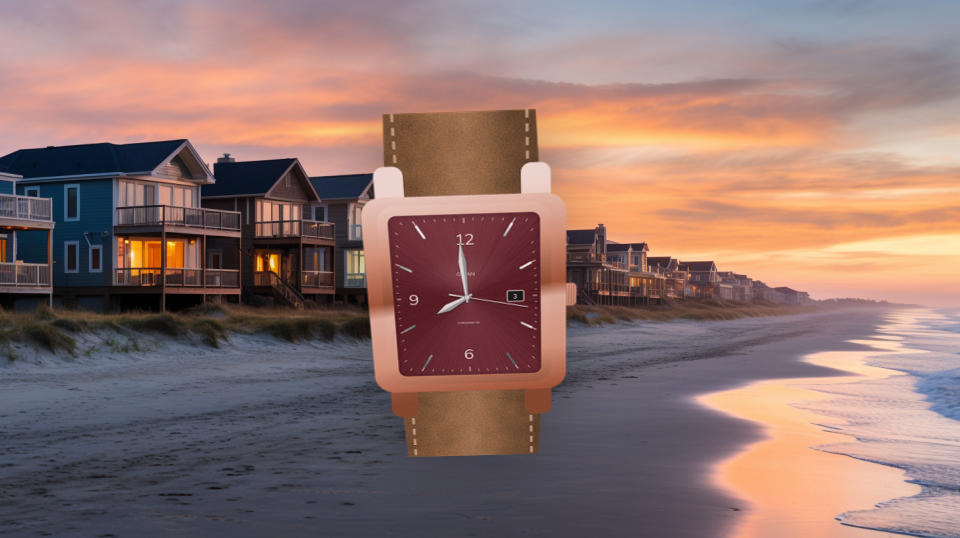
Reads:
7,59,17
